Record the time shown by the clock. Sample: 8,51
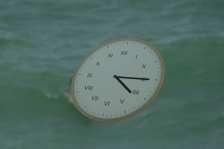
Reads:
4,15
